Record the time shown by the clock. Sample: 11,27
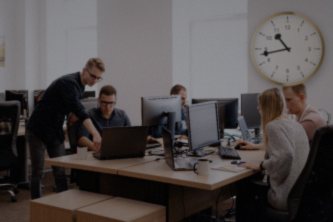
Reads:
10,43
